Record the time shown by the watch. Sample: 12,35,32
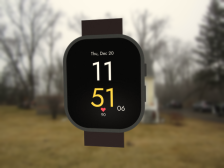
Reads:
11,51,06
